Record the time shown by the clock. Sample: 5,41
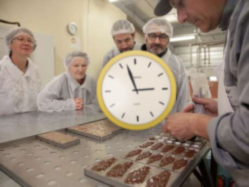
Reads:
2,57
